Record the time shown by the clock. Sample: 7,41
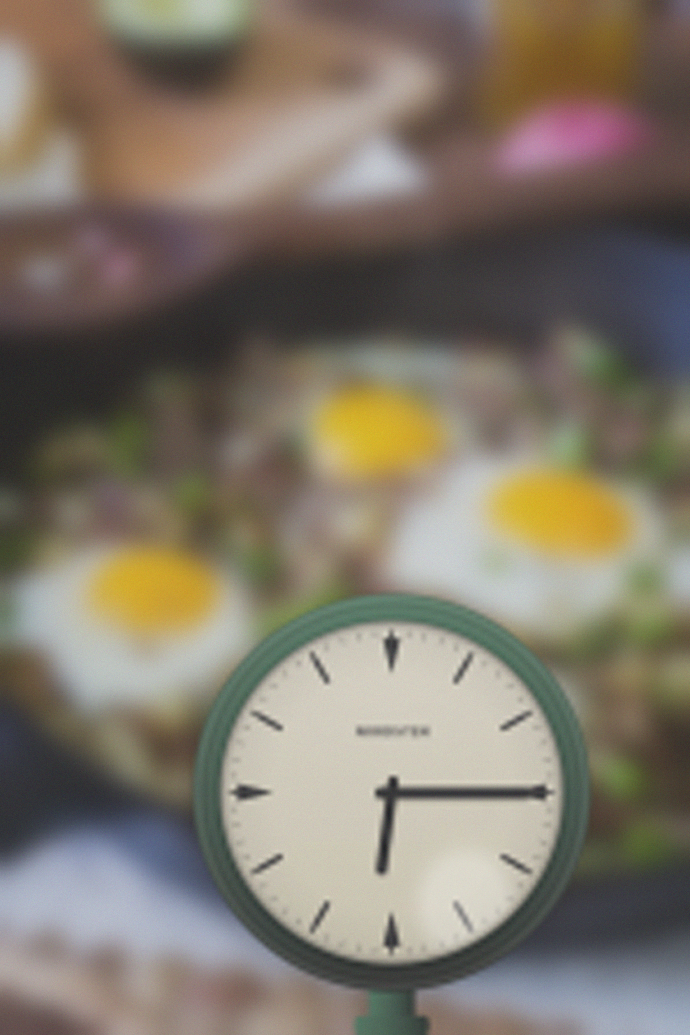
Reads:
6,15
